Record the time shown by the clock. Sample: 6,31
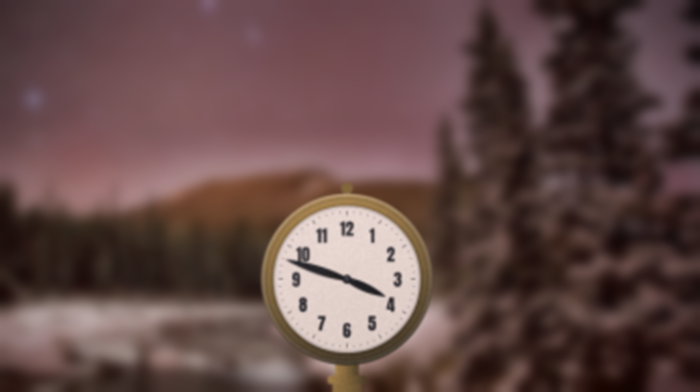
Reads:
3,48
